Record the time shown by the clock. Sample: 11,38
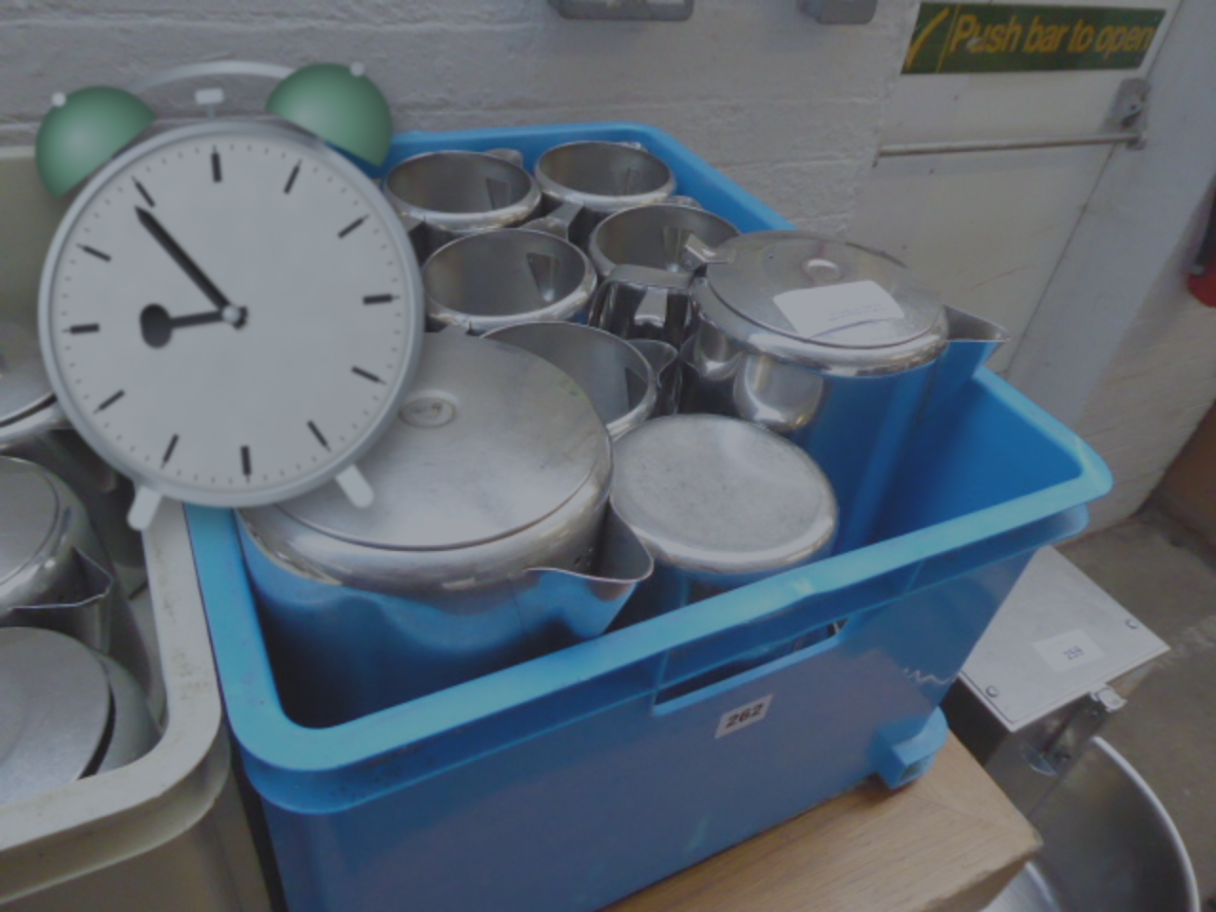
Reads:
8,54
